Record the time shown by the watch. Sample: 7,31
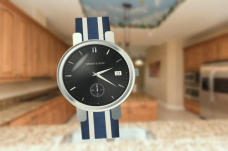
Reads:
2,21
